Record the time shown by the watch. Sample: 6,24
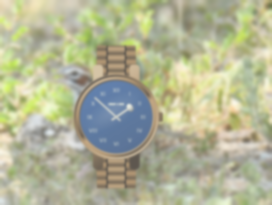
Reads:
1,52
